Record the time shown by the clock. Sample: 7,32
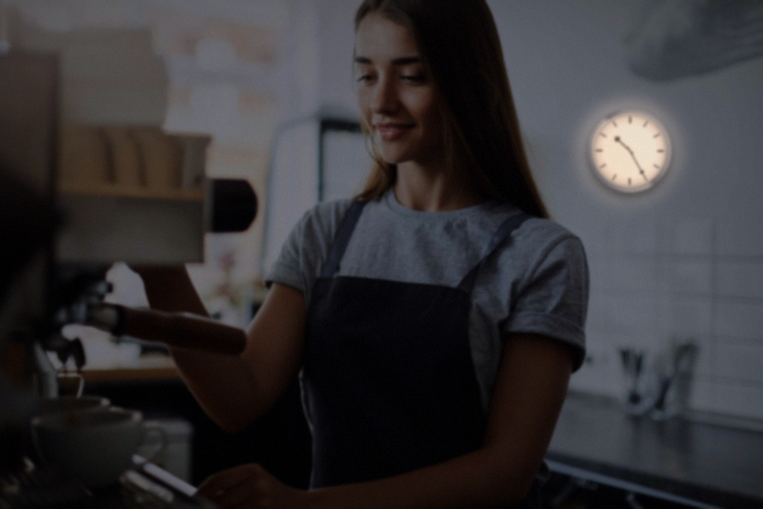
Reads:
10,25
